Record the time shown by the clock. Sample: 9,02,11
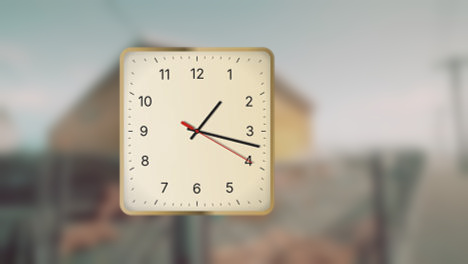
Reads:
1,17,20
